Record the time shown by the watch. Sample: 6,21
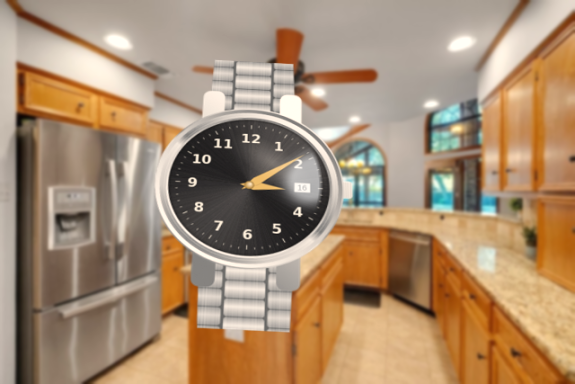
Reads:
3,09
